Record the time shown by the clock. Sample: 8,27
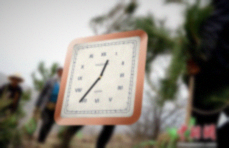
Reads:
12,36
